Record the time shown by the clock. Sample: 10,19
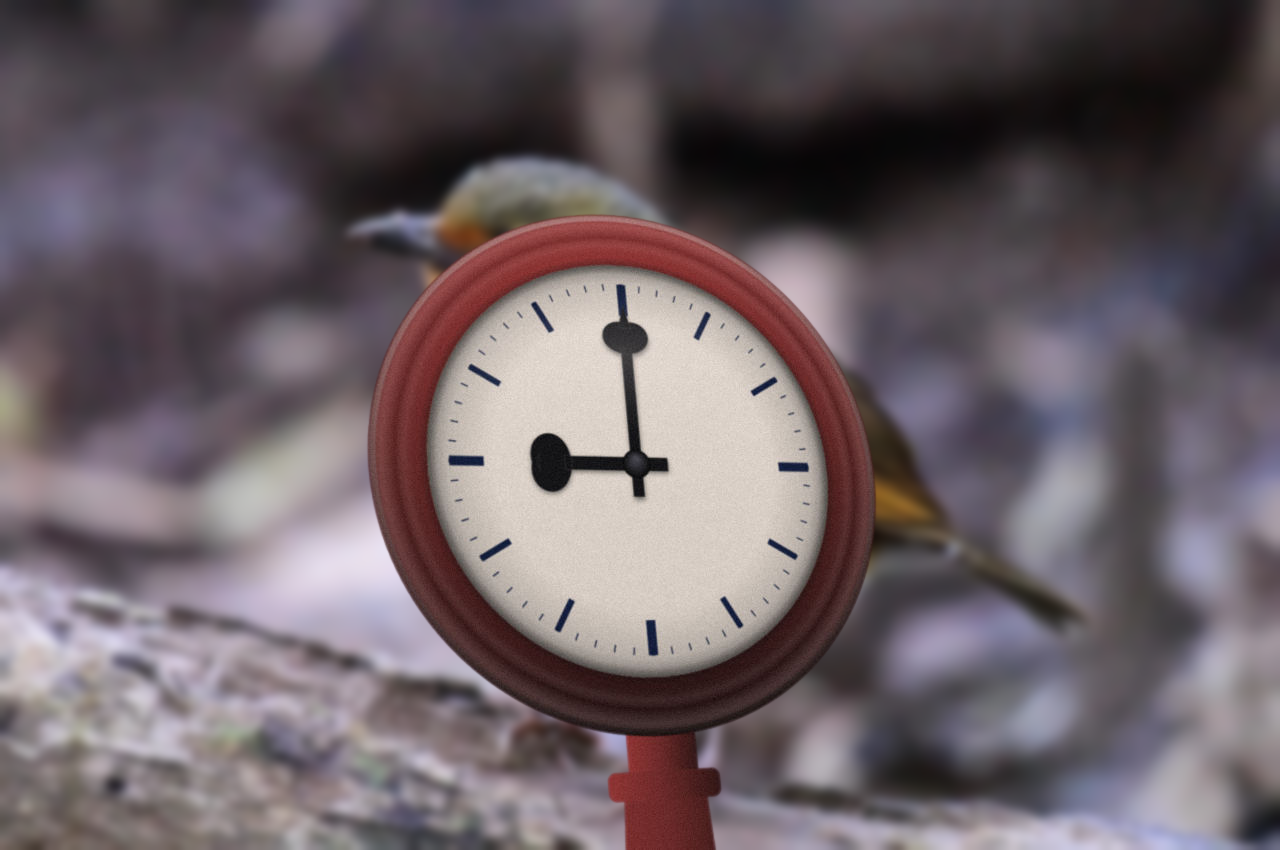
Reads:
9,00
